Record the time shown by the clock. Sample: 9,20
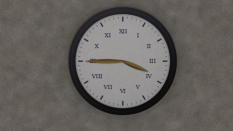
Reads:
3,45
